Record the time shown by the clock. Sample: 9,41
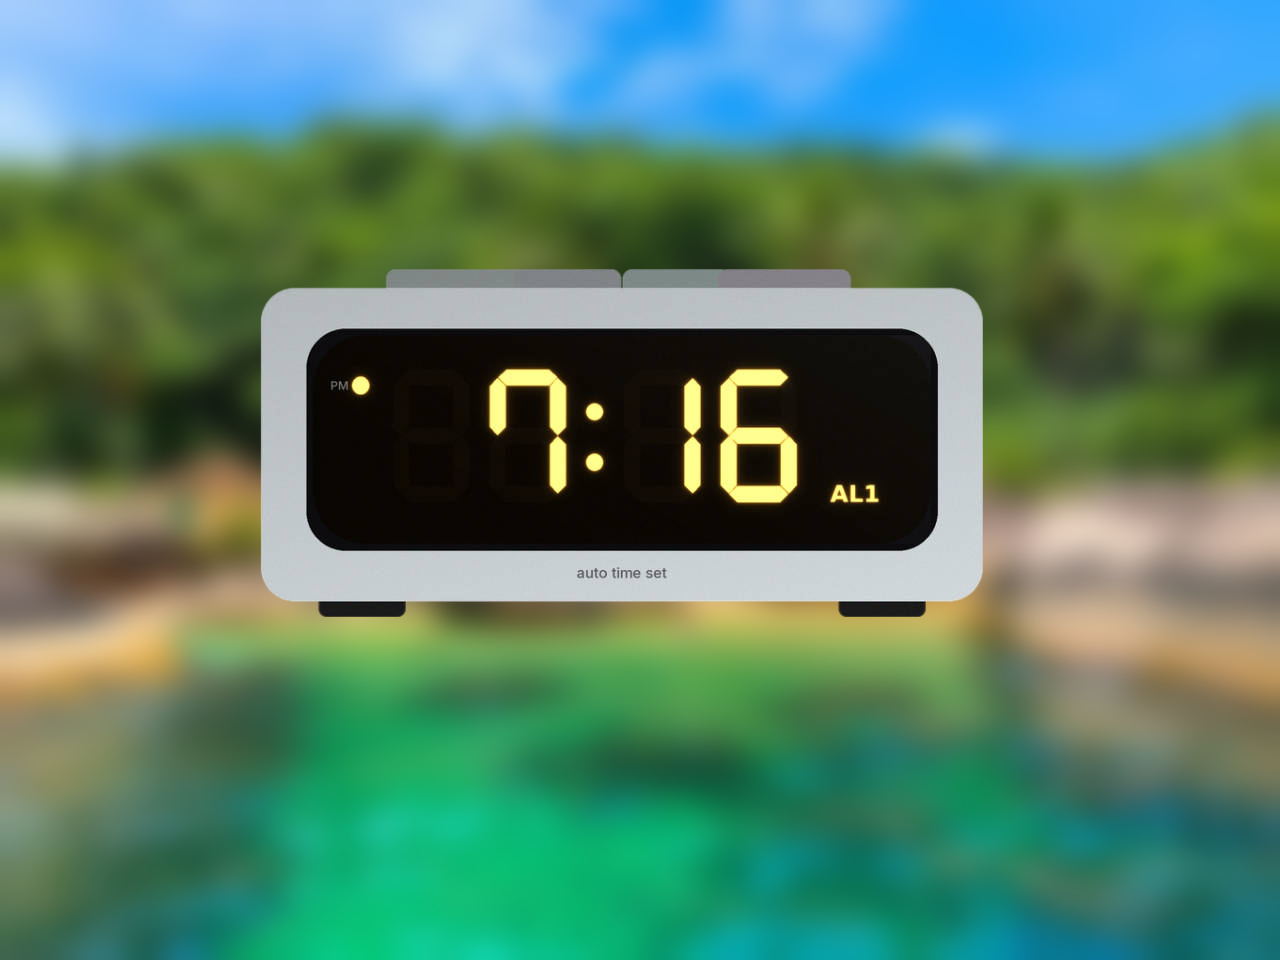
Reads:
7,16
